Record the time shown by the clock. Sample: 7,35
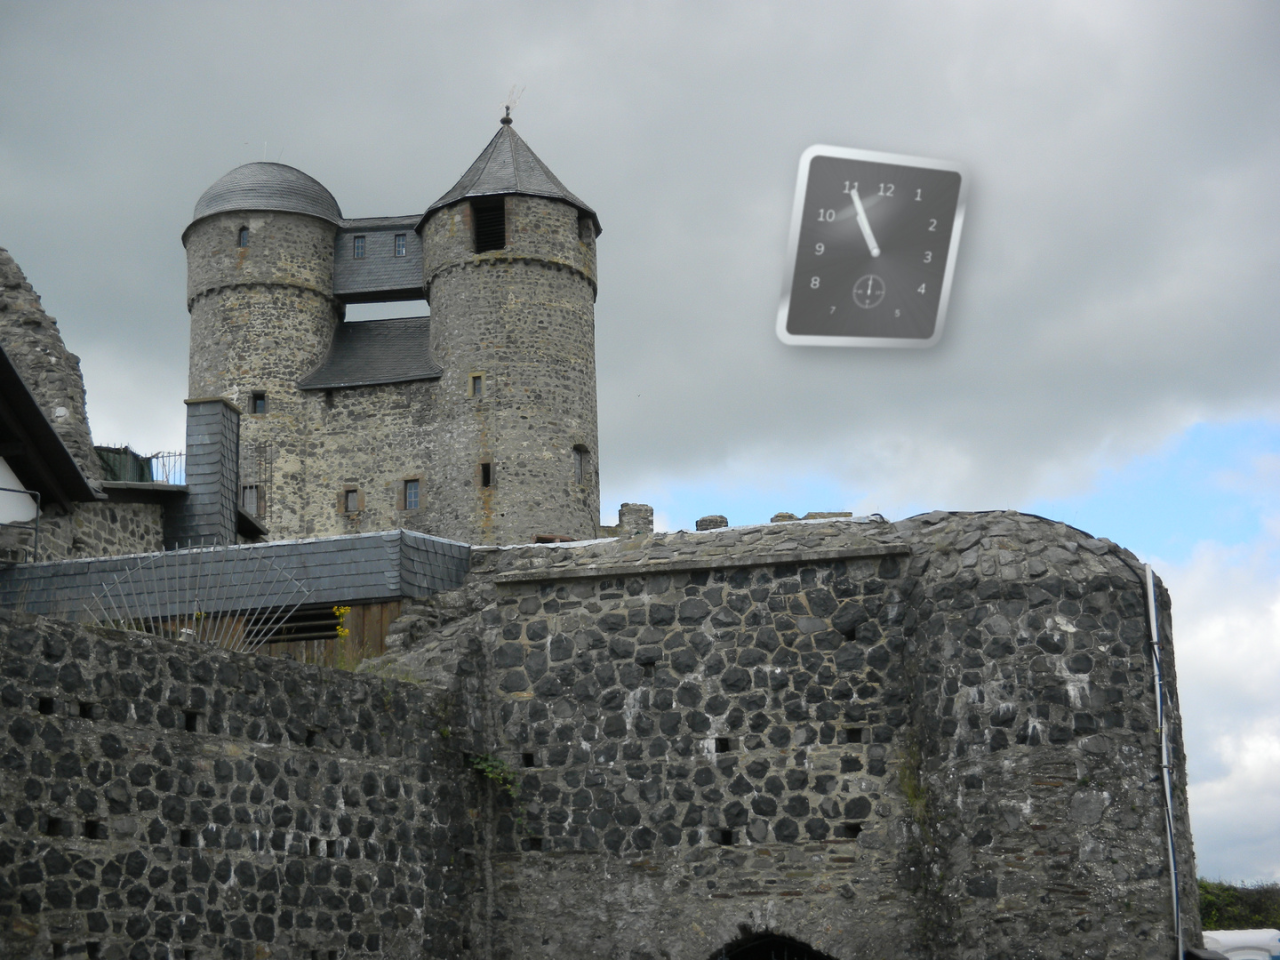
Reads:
10,55
